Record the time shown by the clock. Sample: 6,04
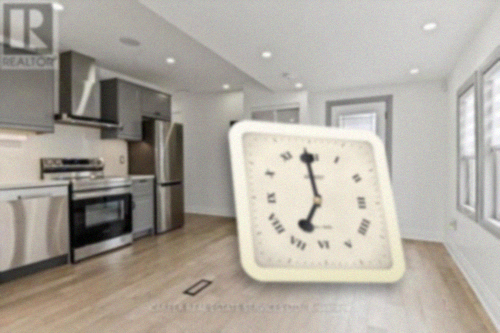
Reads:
6,59
